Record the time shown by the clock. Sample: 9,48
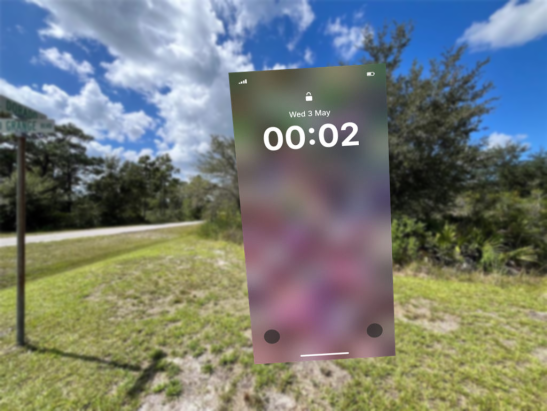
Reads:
0,02
